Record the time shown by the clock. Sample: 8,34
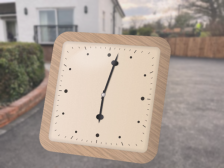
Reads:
6,02
